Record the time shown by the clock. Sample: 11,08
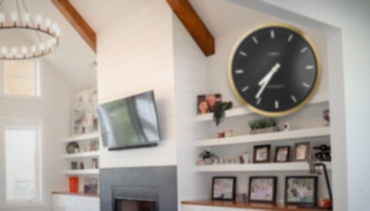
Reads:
7,36
